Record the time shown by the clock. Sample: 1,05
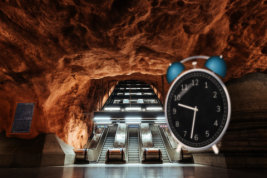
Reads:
9,32
